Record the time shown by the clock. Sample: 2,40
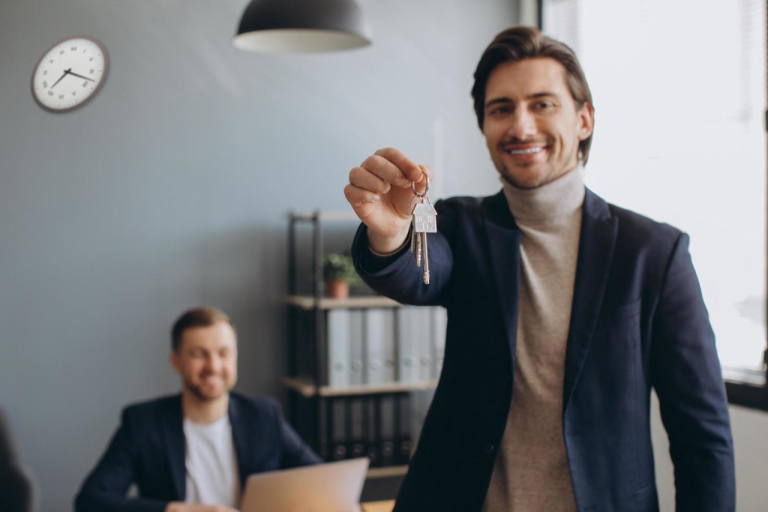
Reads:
7,18
